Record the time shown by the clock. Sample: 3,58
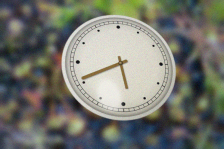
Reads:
5,41
